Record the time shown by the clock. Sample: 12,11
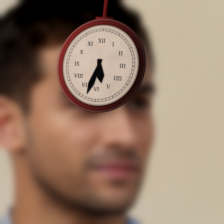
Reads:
5,33
